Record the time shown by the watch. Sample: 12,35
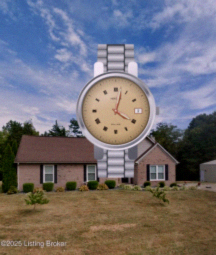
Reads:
4,02
